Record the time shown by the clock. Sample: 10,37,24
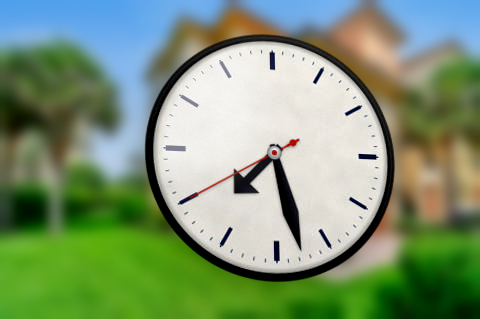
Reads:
7,27,40
